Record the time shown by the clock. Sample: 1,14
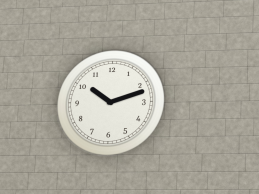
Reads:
10,12
